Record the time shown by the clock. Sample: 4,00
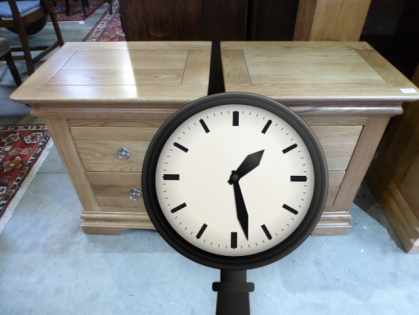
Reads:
1,28
